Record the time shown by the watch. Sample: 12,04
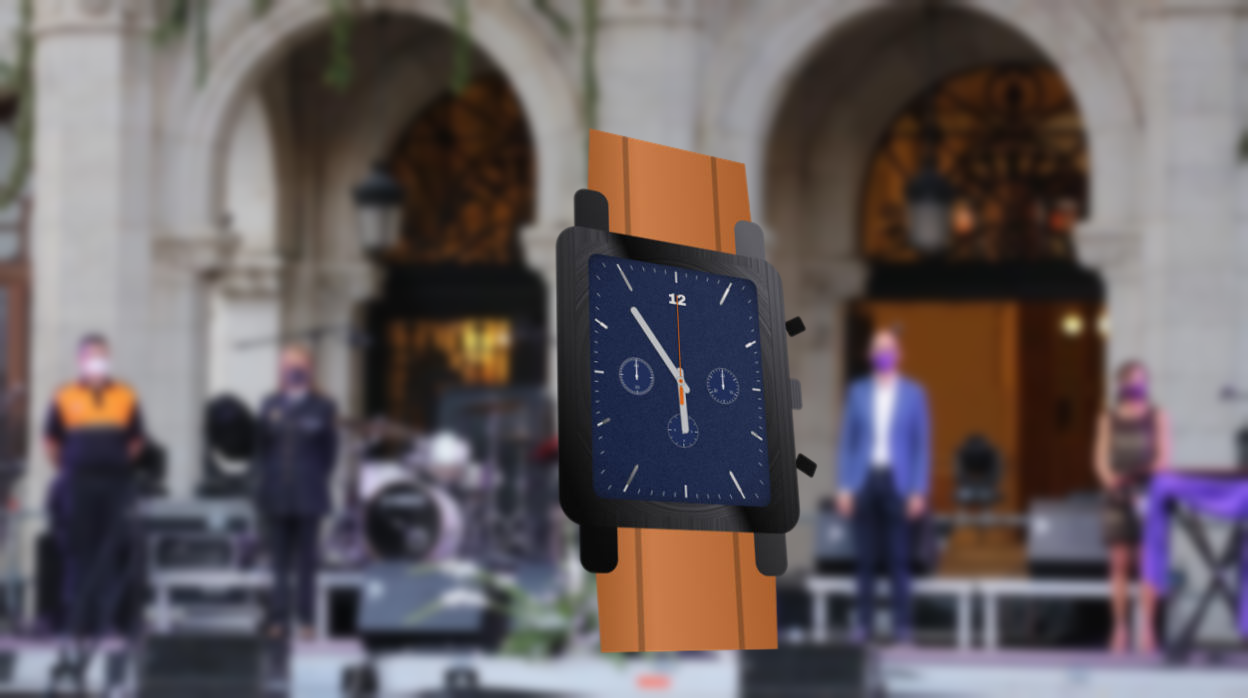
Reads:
5,54
